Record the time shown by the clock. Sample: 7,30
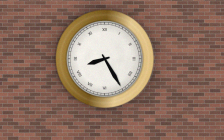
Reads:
8,25
